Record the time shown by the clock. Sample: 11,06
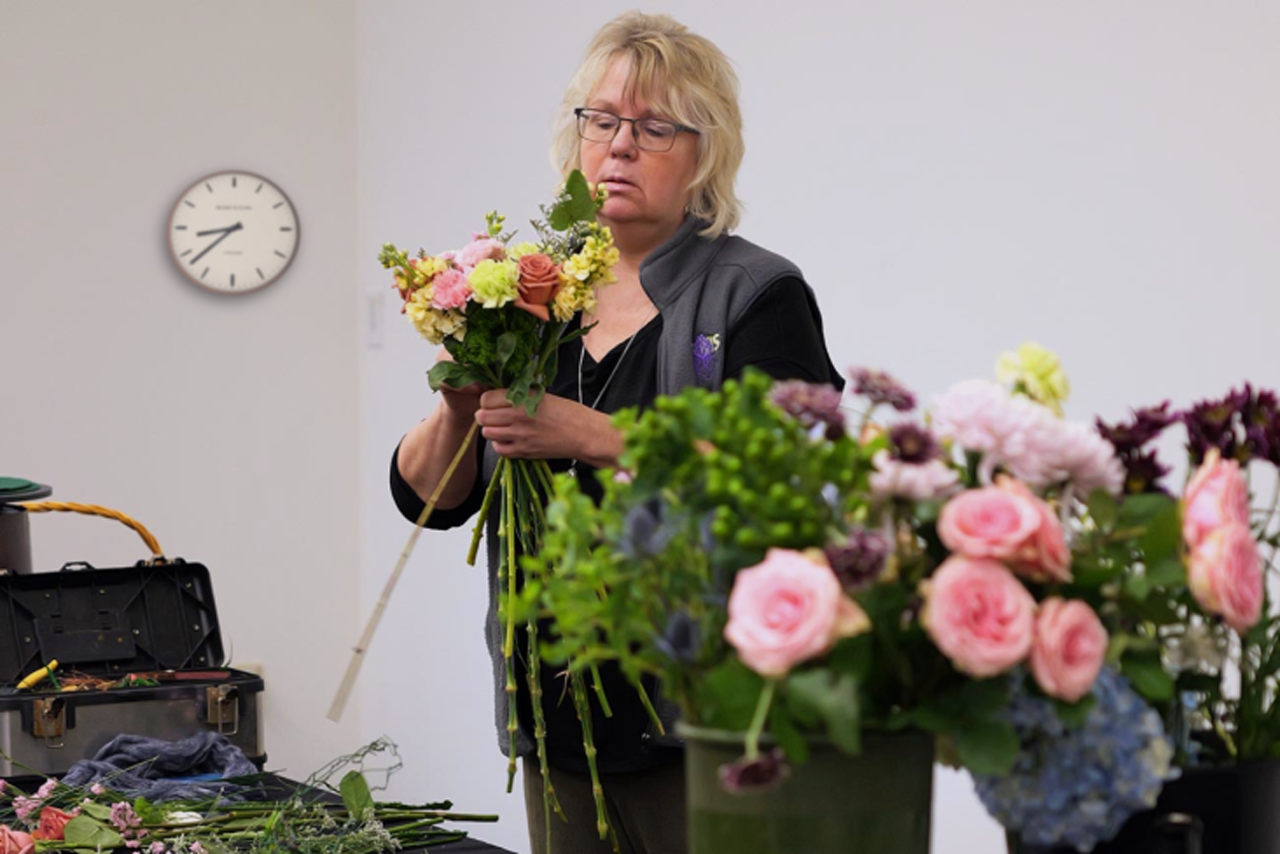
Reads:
8,38
